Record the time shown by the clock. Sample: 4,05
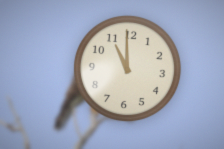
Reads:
10,59
